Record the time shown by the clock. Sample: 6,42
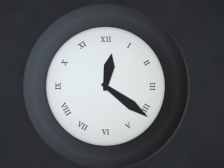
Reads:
12,21
